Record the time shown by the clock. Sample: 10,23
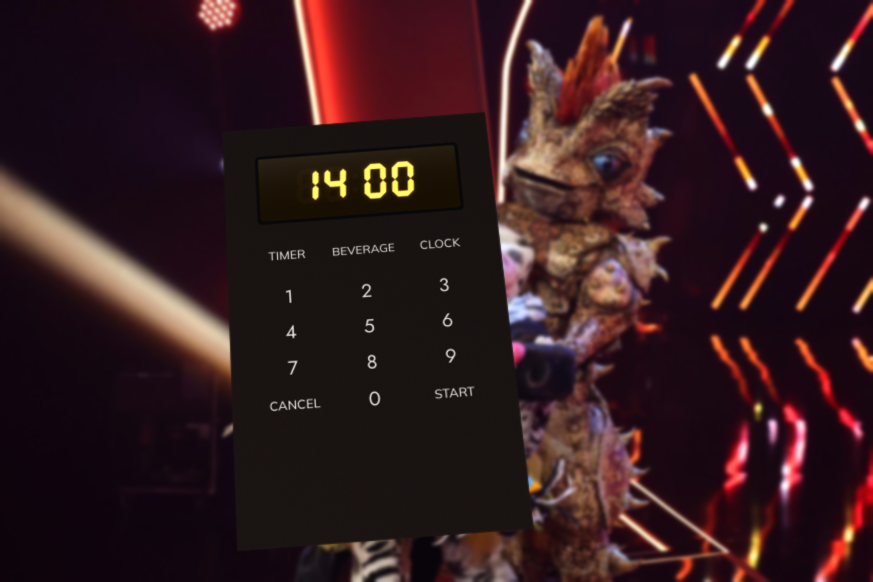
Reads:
14,00
